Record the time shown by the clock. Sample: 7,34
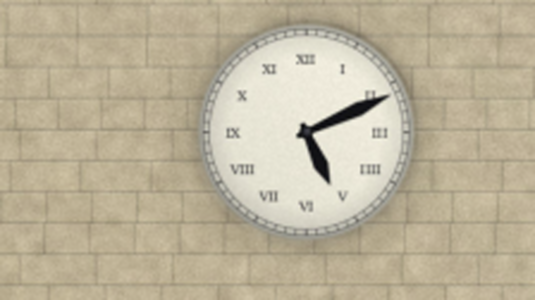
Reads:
5,11
